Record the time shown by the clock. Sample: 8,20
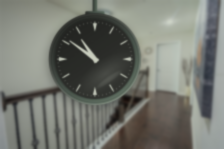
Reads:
10,51
